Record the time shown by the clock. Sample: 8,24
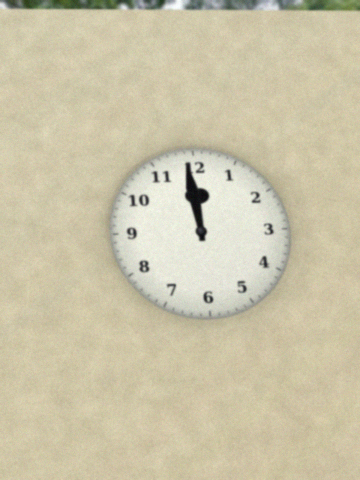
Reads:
11,59
